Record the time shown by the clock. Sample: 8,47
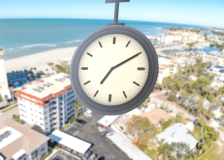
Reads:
7,10
